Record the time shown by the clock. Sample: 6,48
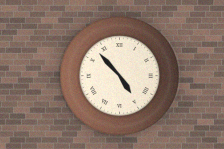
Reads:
4,53
